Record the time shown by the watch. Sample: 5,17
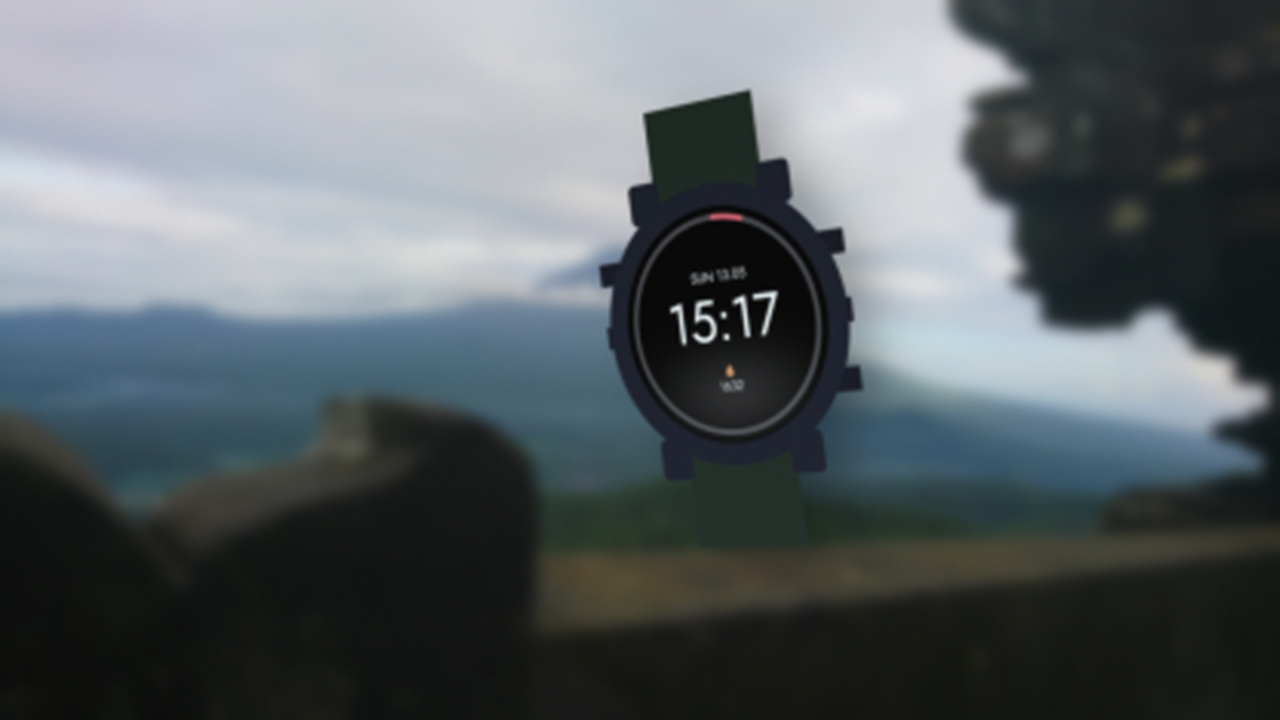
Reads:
15,17
